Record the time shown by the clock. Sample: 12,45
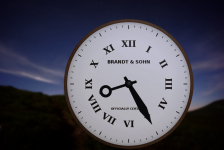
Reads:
8,25
